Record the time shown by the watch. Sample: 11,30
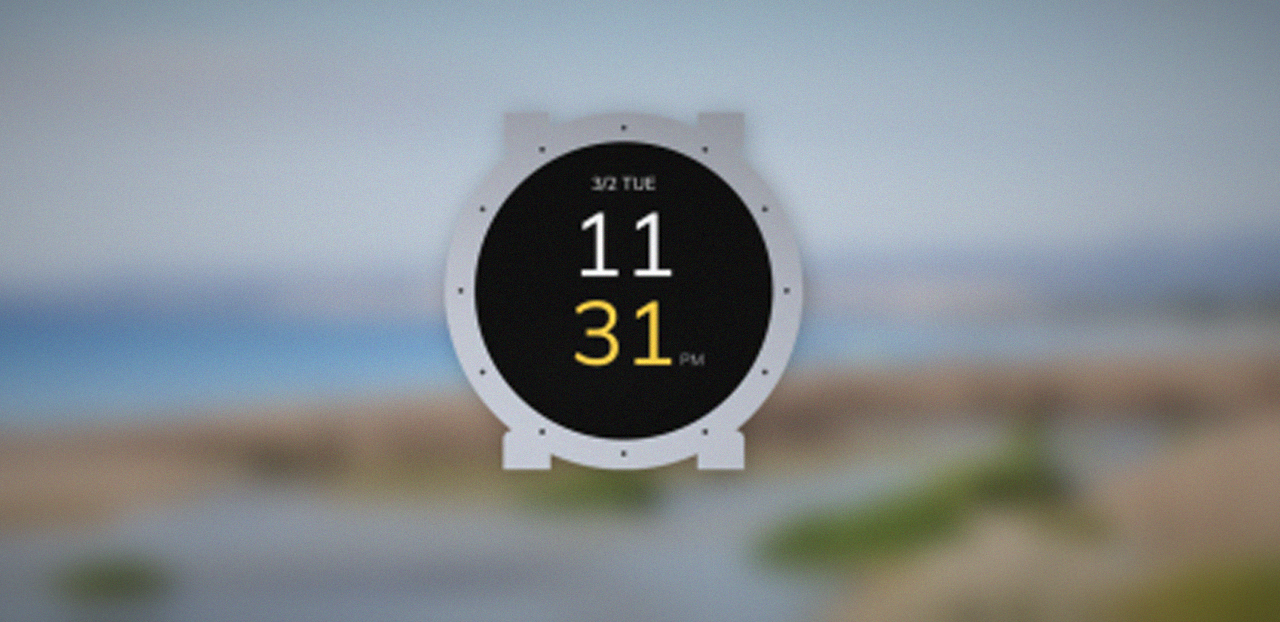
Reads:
11,31
